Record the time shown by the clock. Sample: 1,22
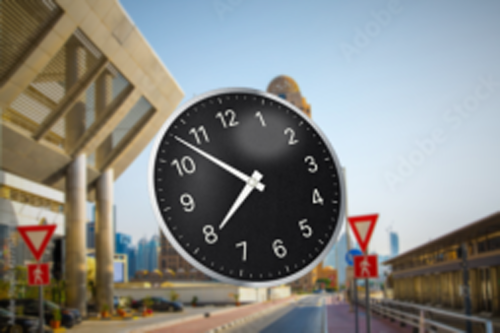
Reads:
7,53
